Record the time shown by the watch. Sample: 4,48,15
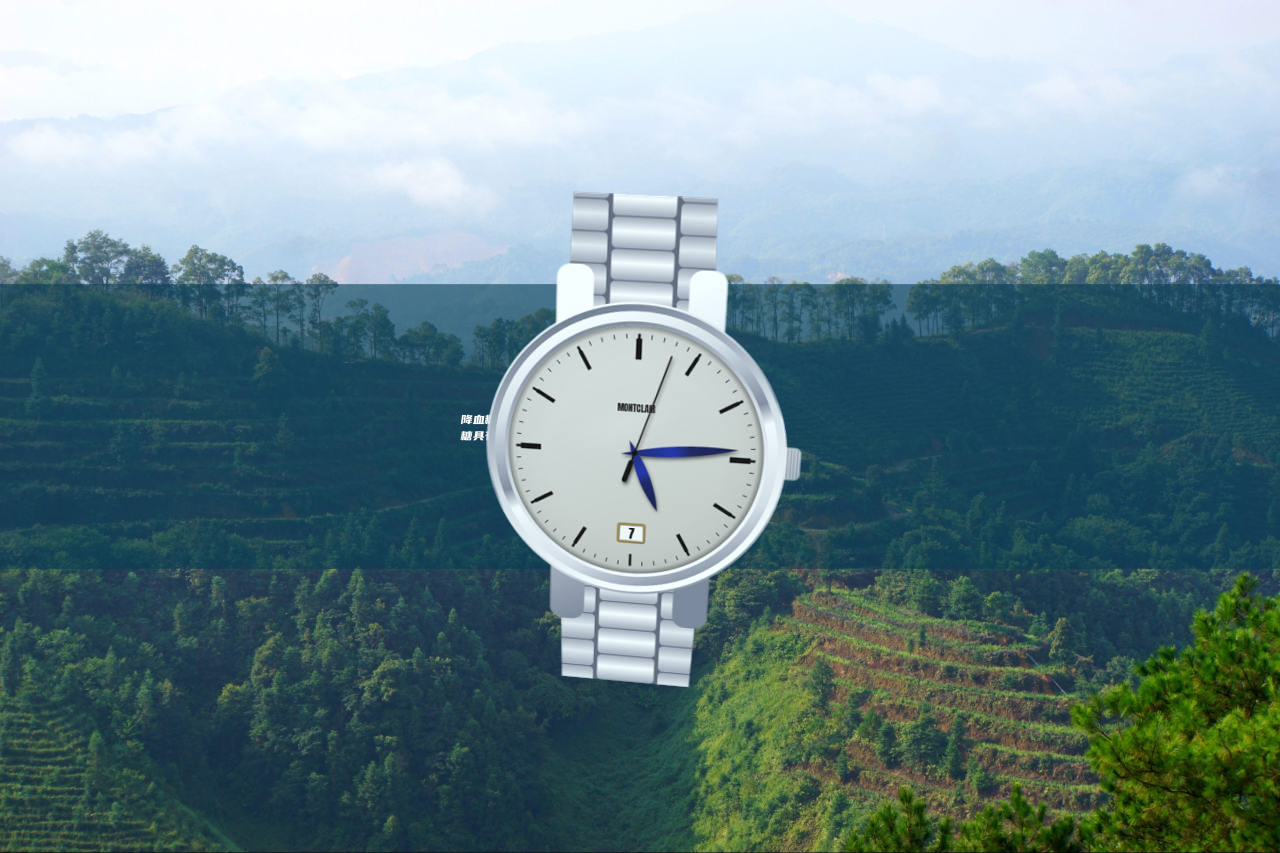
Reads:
5,14,03
